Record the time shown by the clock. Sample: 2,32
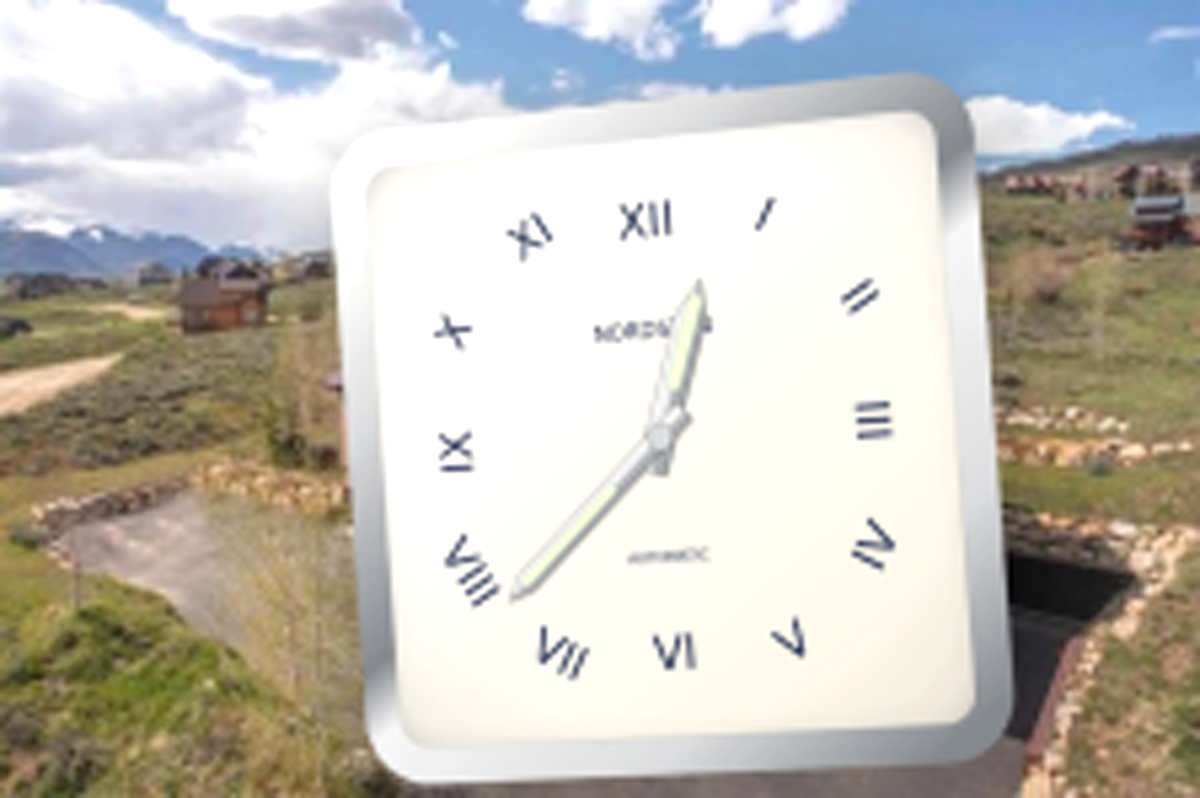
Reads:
12,38
